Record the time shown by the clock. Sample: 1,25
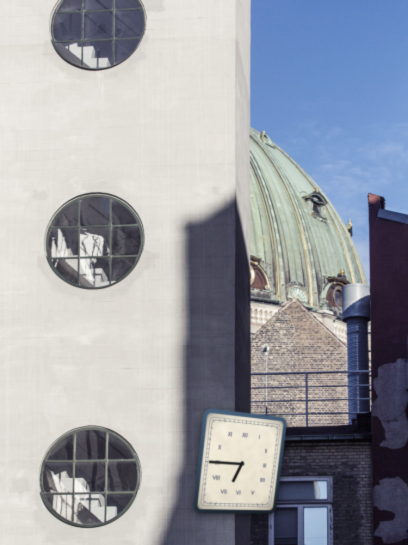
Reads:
6,45
